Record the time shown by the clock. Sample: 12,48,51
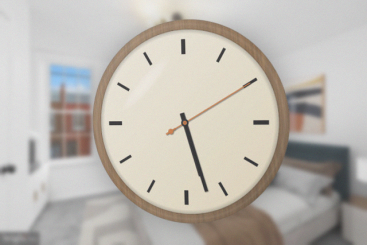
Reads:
5,27,10
